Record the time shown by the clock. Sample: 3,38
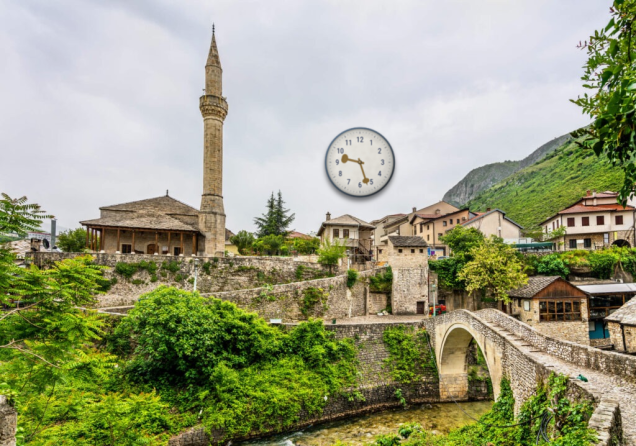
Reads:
9,27
